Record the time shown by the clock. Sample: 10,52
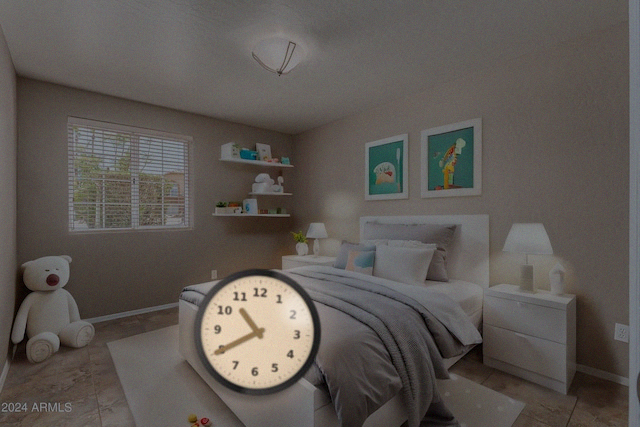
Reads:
10,40
